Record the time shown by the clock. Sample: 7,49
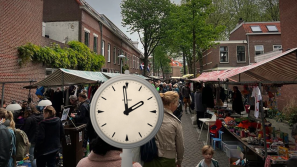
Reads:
1,59
